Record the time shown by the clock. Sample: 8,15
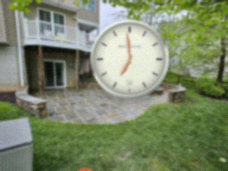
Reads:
6,59
